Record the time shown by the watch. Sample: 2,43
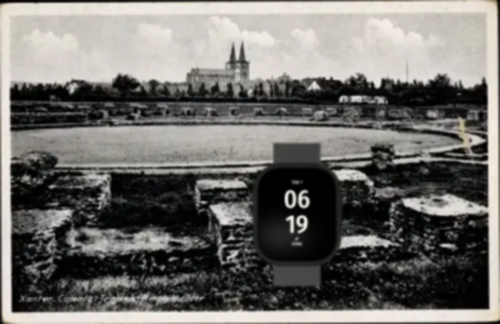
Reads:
6,19
